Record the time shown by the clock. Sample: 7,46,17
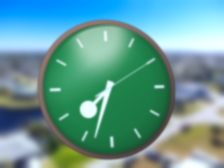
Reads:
7,33,10
